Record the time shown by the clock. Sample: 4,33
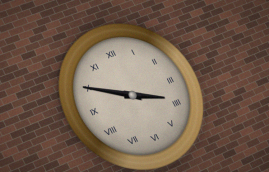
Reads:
3,50
